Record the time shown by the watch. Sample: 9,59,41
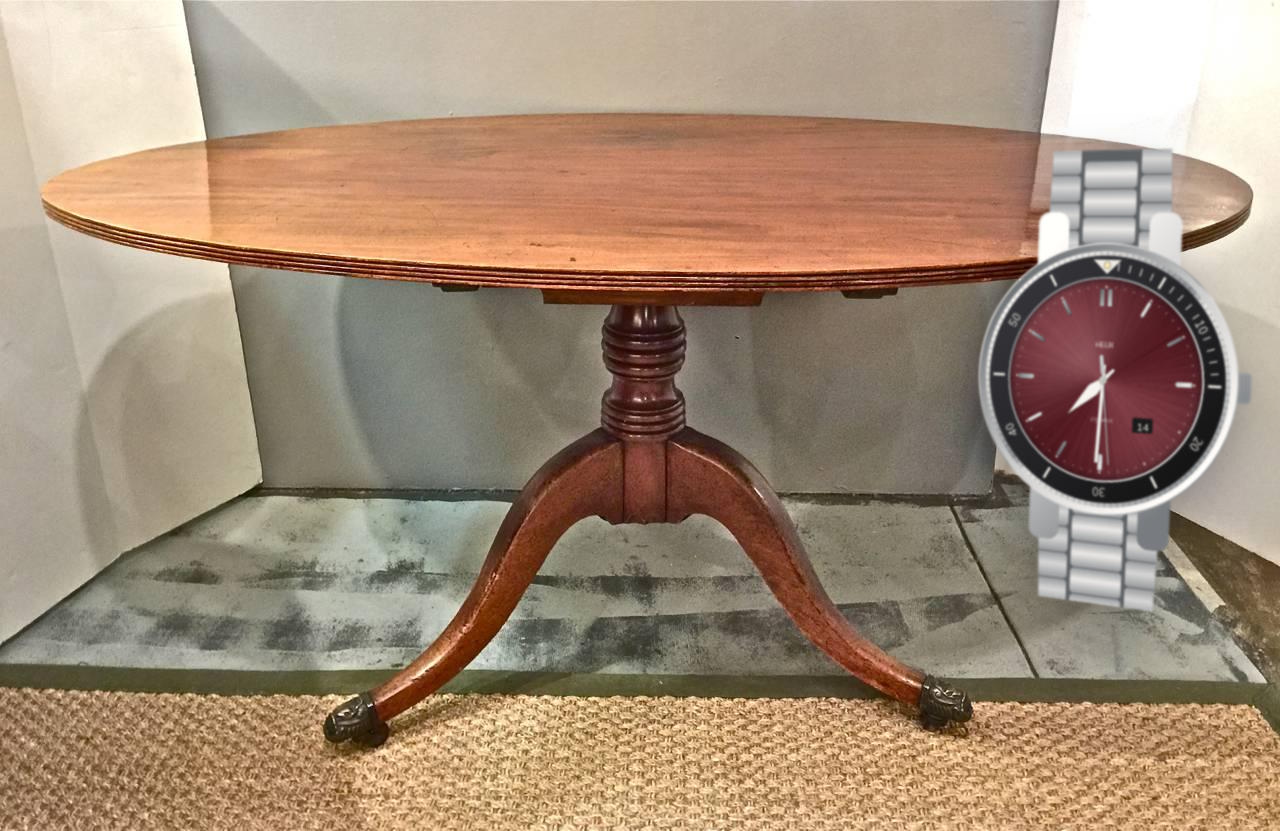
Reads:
7,30,29
